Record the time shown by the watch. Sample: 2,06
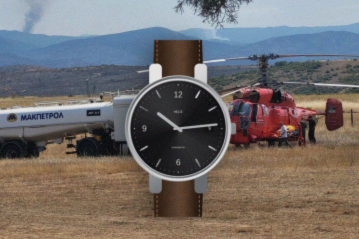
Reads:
10,14
